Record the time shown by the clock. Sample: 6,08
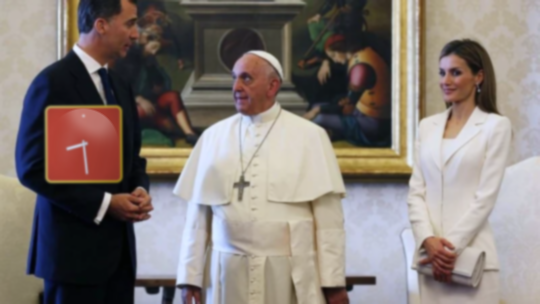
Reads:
8,29
